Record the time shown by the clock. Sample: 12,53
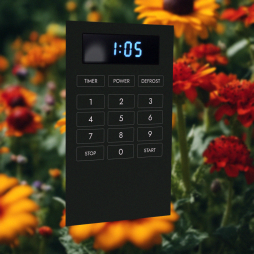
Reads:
1,05
